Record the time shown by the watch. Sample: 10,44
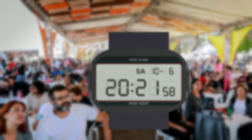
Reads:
20,21
